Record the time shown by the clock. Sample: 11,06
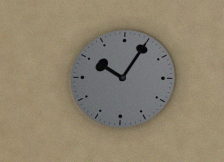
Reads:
10,05
